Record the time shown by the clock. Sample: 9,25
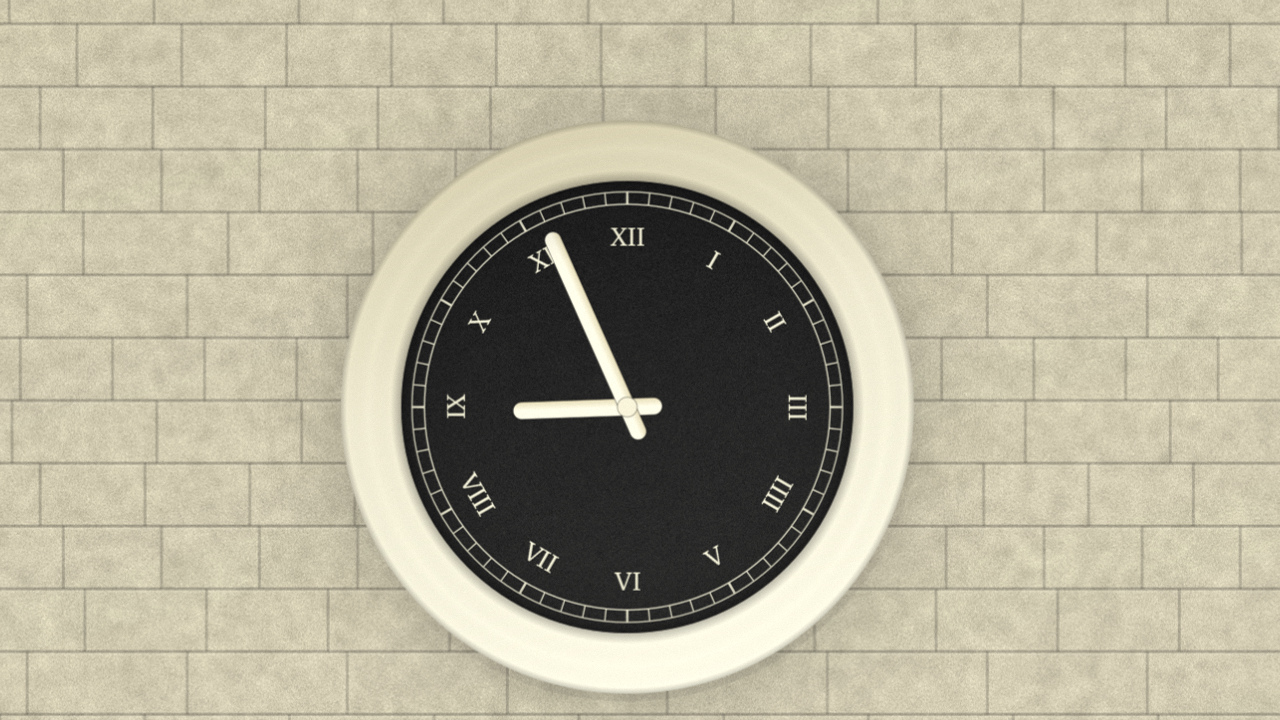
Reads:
8,56
